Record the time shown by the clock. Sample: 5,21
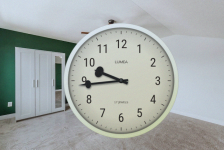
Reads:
9,44
